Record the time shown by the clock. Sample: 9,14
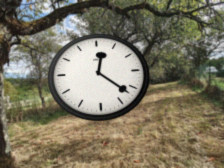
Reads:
12,22
